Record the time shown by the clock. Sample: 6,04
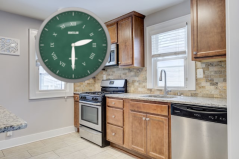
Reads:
2,30
